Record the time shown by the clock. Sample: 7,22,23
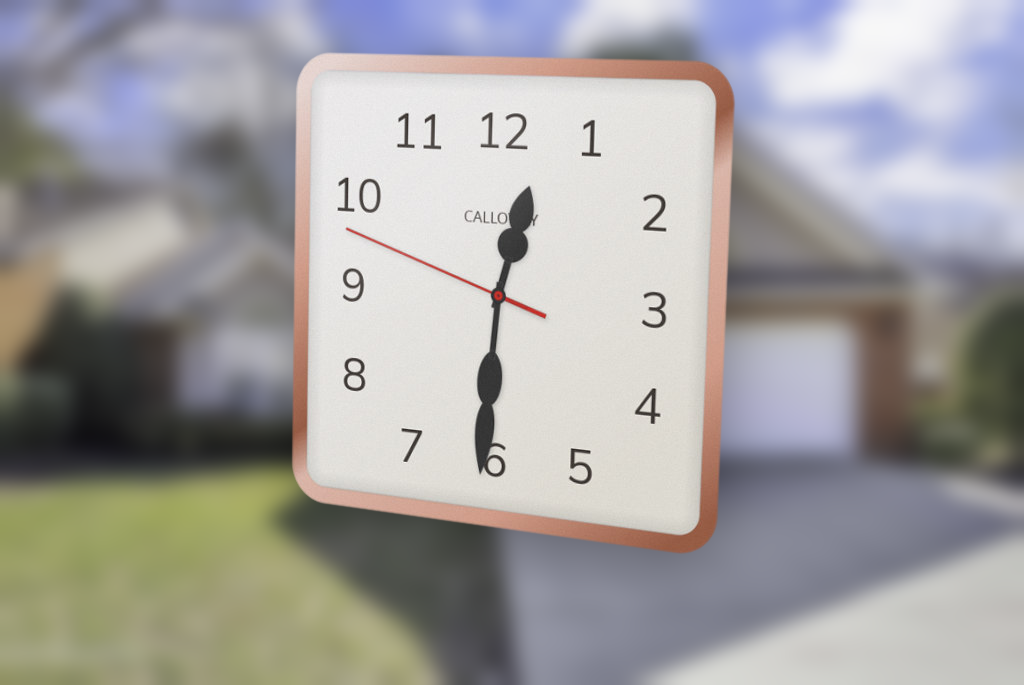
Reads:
12,30,48
